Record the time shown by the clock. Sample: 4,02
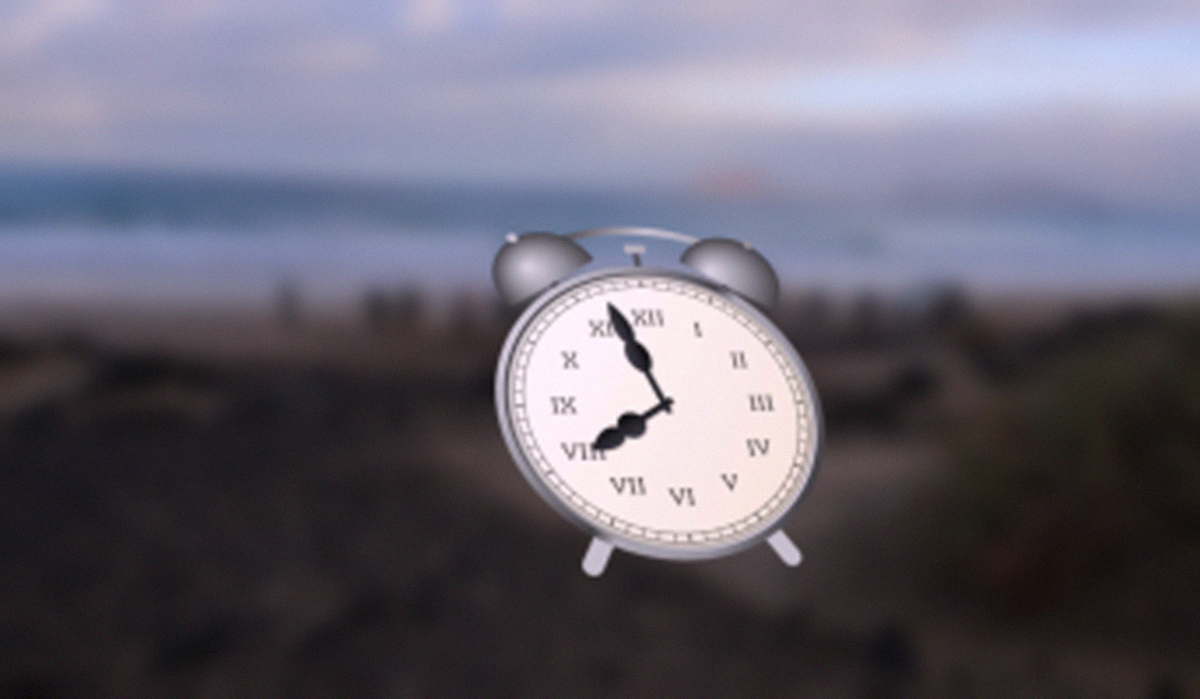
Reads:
7,57
